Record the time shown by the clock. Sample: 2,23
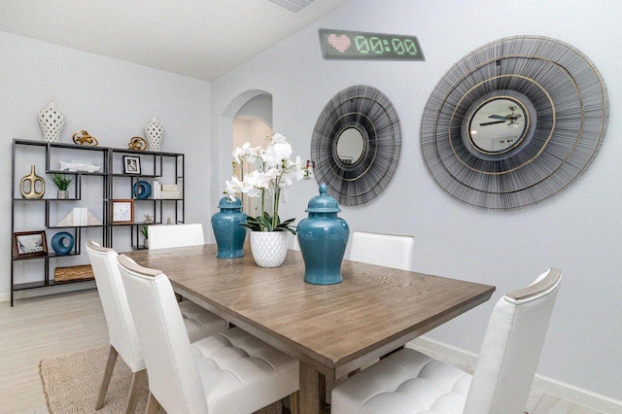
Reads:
0,00
